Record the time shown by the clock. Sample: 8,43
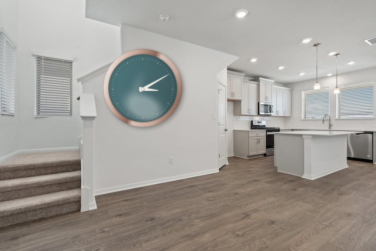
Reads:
3,10
